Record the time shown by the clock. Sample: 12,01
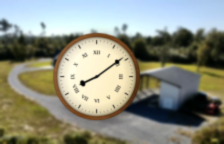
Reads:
8,09
